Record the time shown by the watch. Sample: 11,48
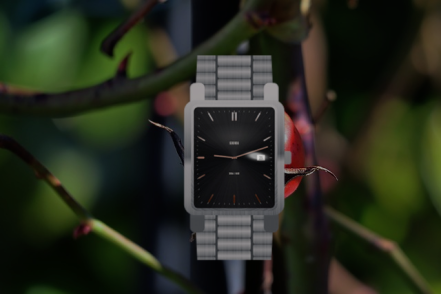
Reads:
9,12
